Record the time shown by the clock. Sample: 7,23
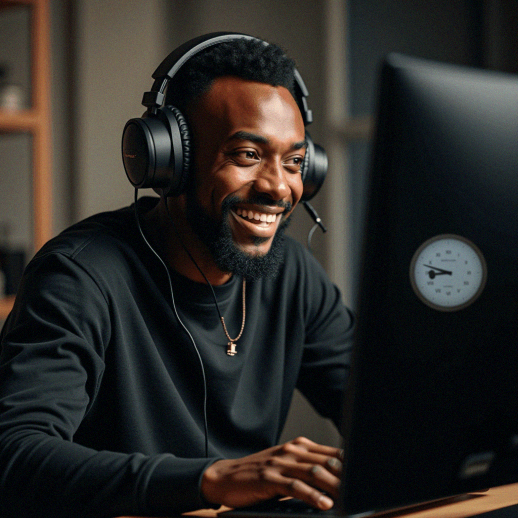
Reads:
8,48
